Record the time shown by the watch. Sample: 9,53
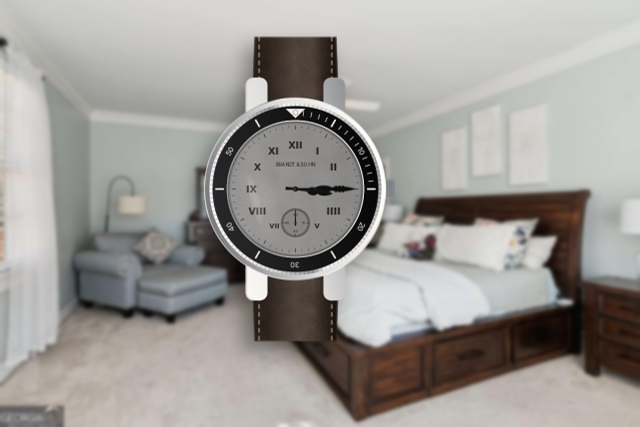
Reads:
3,15
